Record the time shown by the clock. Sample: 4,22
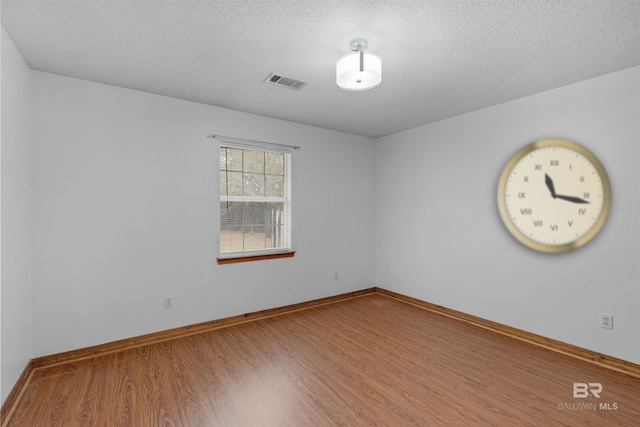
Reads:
11,17
